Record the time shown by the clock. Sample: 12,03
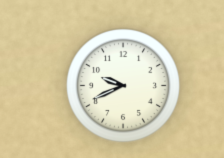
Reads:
9,41
